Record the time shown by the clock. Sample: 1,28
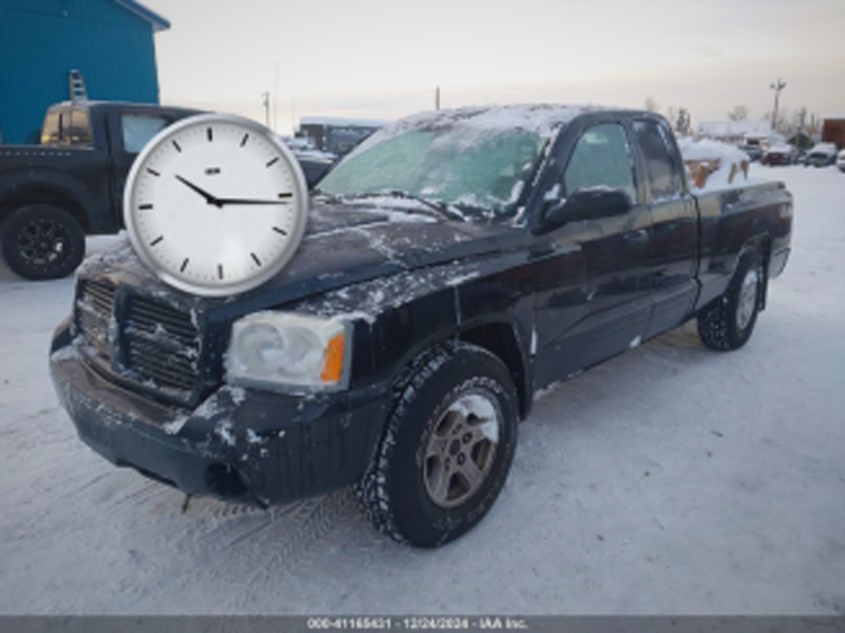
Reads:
10,16
